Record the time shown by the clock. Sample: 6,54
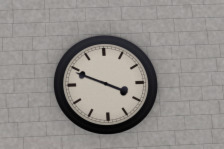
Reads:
3,49
